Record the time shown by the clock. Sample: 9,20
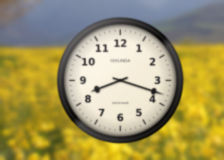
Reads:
8,18
